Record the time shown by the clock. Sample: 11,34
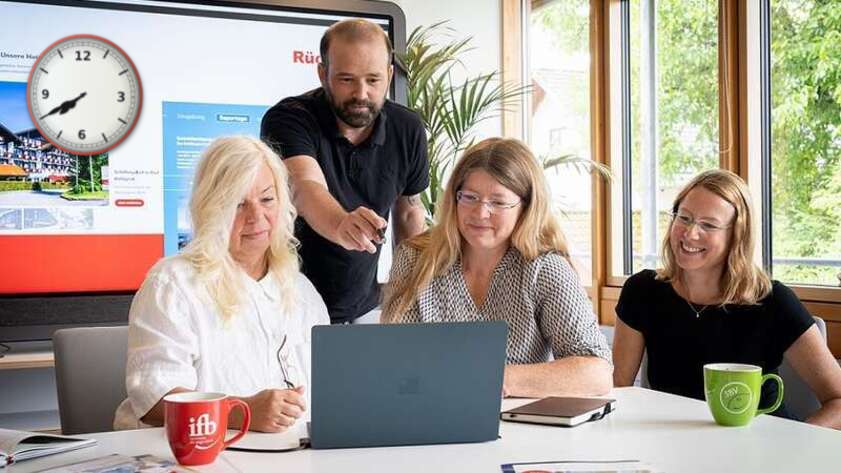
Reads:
7,40
